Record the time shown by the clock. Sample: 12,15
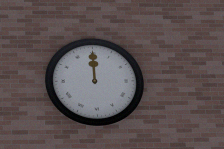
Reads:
12,00
